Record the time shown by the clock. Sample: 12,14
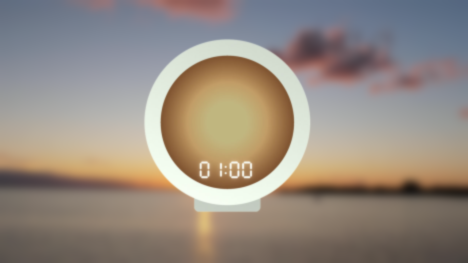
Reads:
1,00
